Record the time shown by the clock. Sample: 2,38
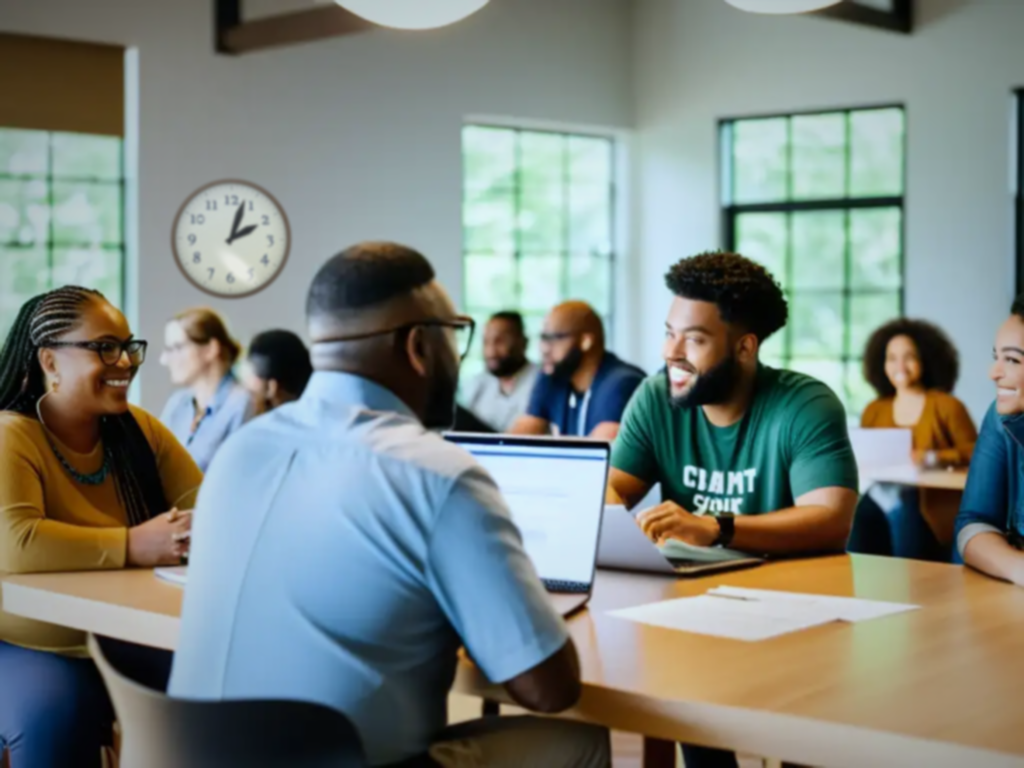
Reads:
2,03
